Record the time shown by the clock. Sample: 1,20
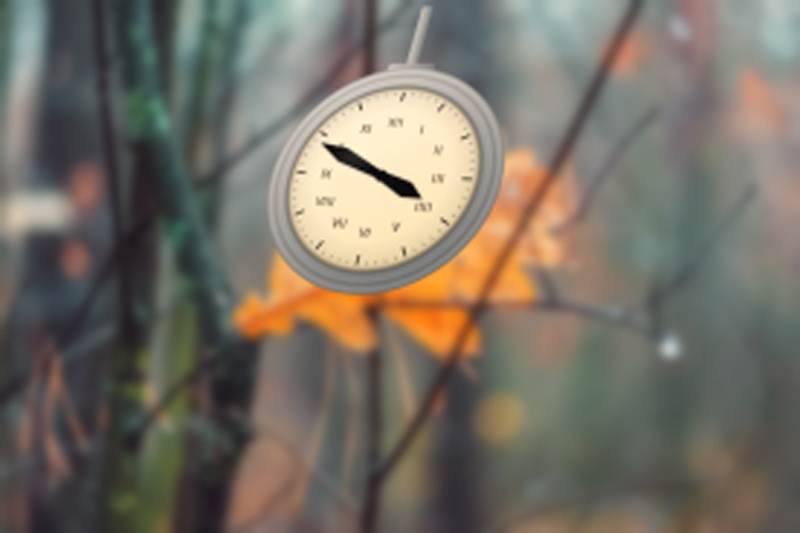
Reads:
3,49
